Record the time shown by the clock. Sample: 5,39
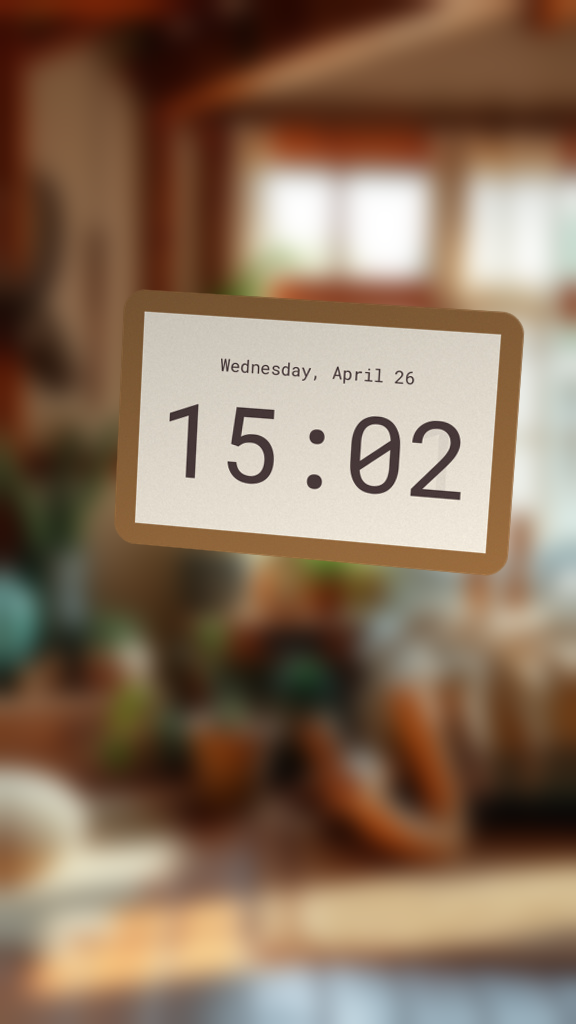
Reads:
15,02
